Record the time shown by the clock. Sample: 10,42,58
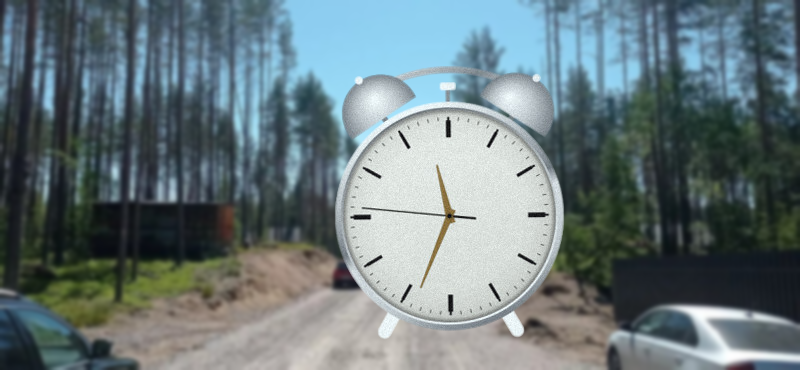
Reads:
11,33,46
